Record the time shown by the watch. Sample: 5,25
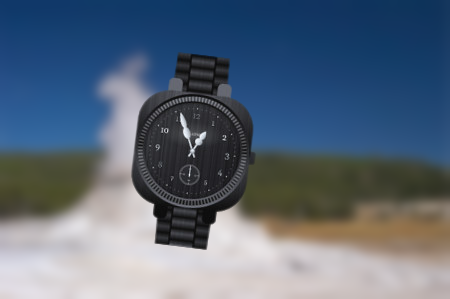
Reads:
12,56
